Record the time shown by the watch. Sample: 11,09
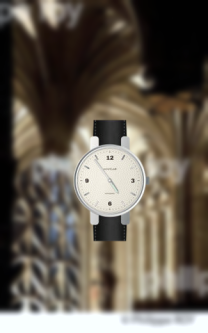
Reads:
4,54
